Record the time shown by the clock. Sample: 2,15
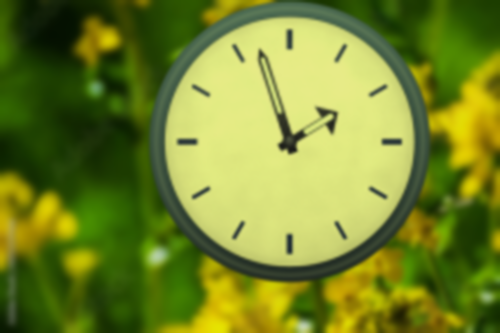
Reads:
1,57
